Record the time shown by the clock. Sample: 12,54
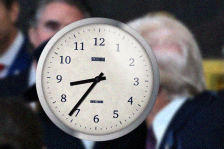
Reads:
8,36
